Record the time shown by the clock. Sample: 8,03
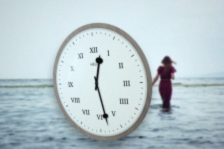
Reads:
12,28
